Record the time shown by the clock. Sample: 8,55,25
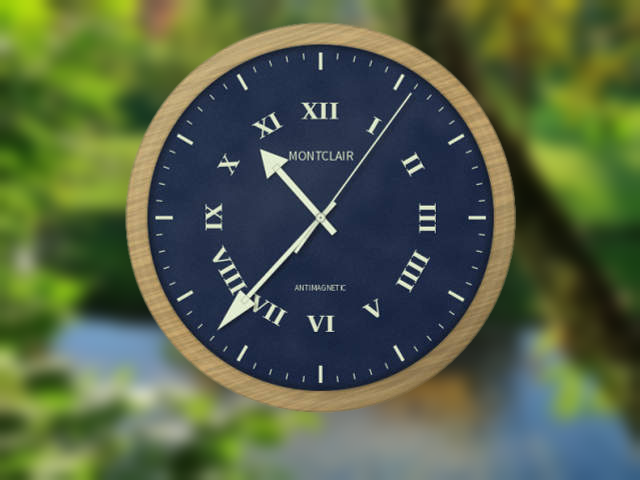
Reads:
10,37,06
